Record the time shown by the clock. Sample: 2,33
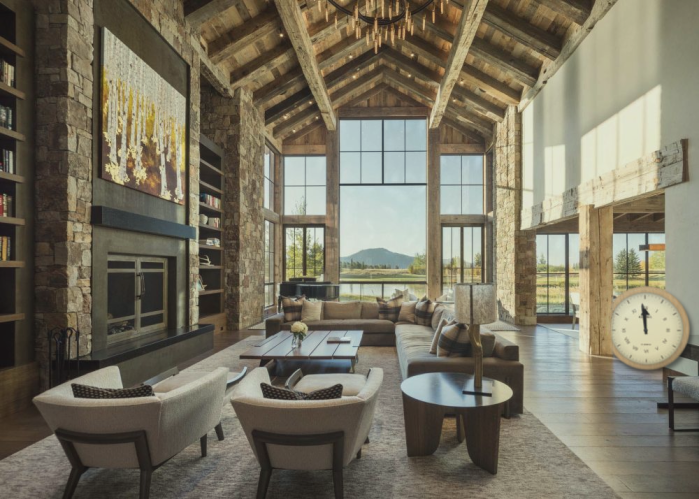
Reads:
11,59
